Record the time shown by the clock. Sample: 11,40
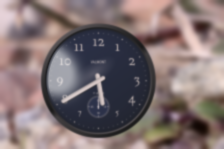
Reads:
5,40
